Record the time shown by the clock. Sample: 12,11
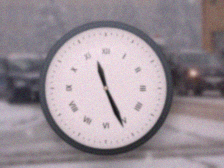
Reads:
11,26
